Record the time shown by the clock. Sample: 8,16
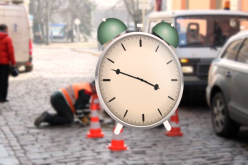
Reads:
3,48
